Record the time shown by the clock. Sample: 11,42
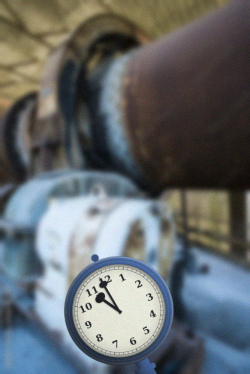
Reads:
10,59
